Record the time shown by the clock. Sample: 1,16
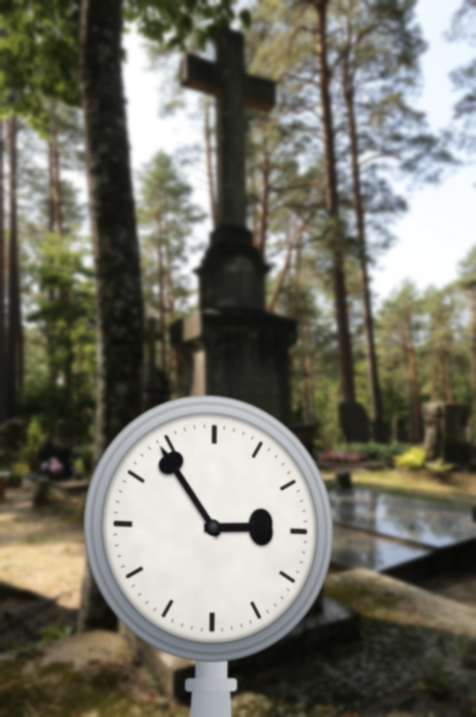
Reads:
2,54
